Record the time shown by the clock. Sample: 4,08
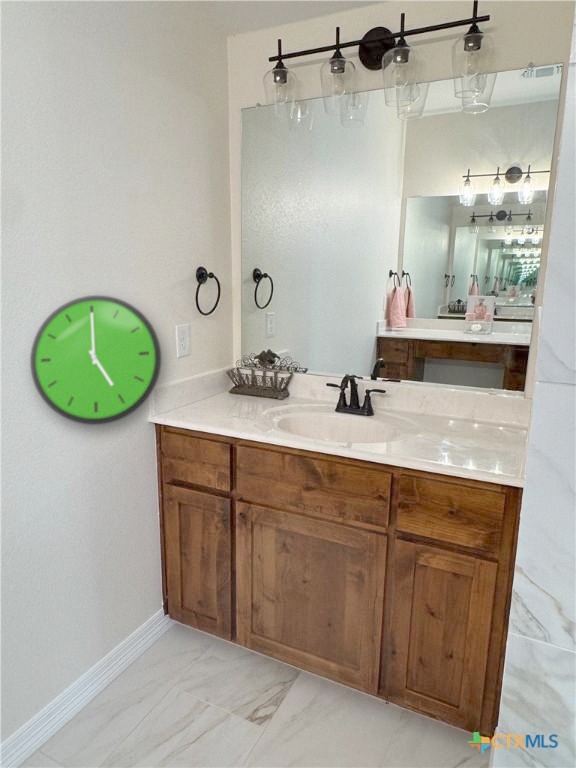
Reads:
5,00
